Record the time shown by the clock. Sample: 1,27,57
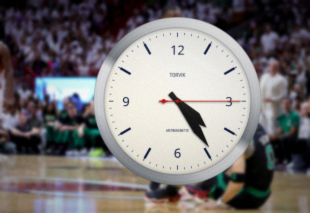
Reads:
4,24,15
